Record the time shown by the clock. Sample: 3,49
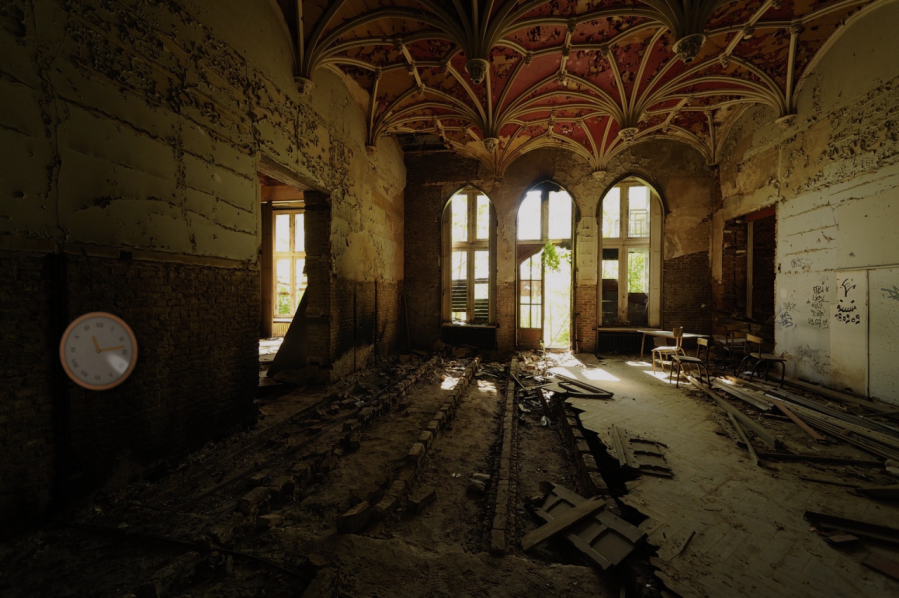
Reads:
11,13
